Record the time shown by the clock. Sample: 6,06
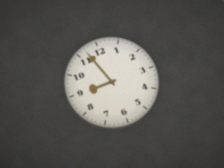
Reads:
8,57
